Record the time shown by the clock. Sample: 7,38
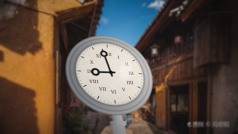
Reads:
8,58
